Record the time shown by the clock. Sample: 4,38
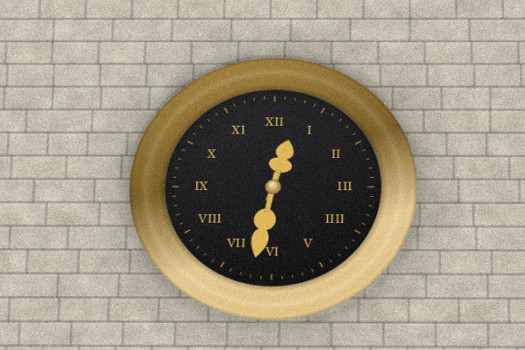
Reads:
12,32
